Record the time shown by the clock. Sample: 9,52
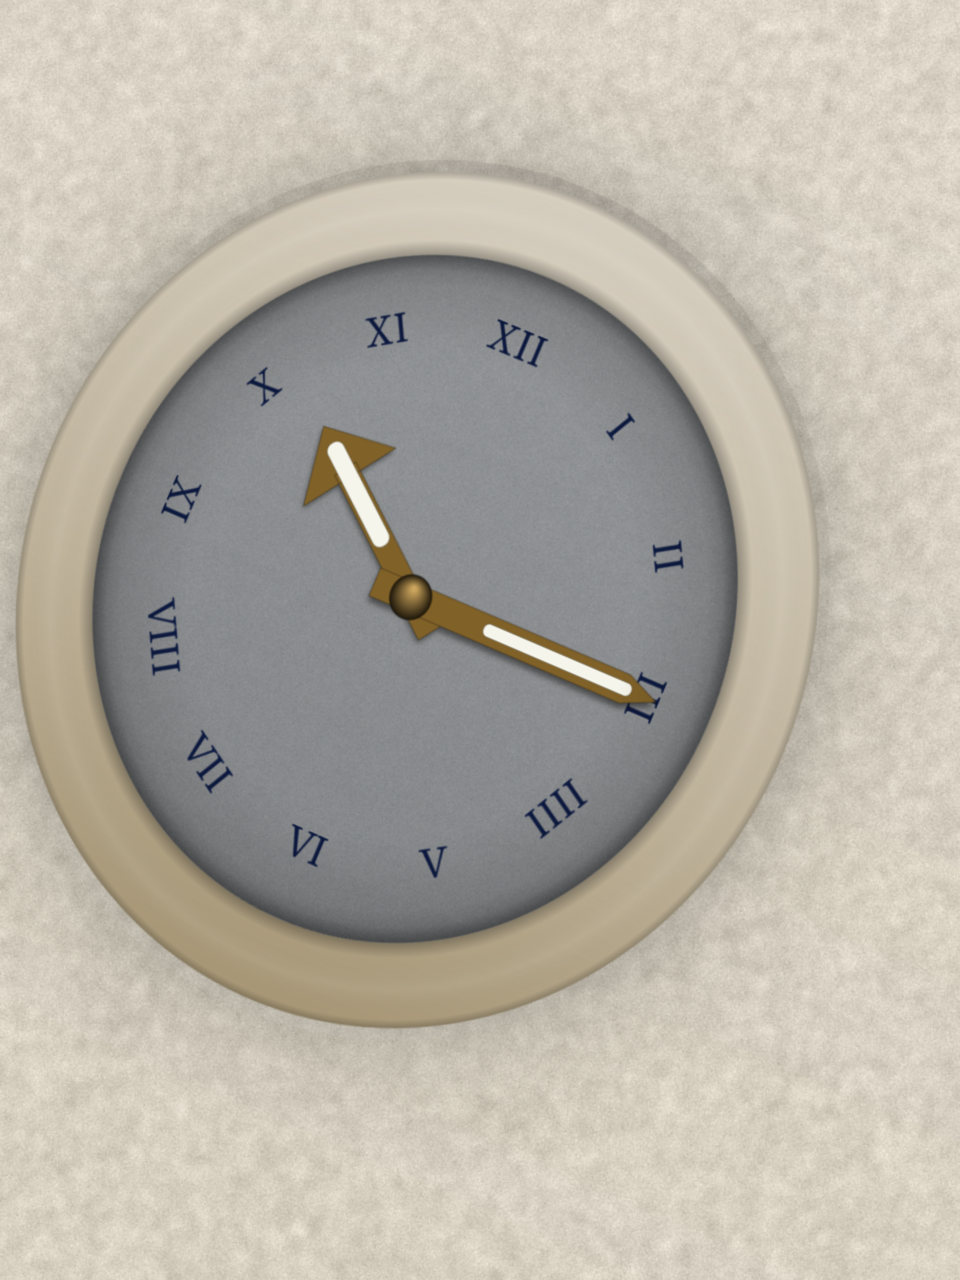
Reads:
10,15
